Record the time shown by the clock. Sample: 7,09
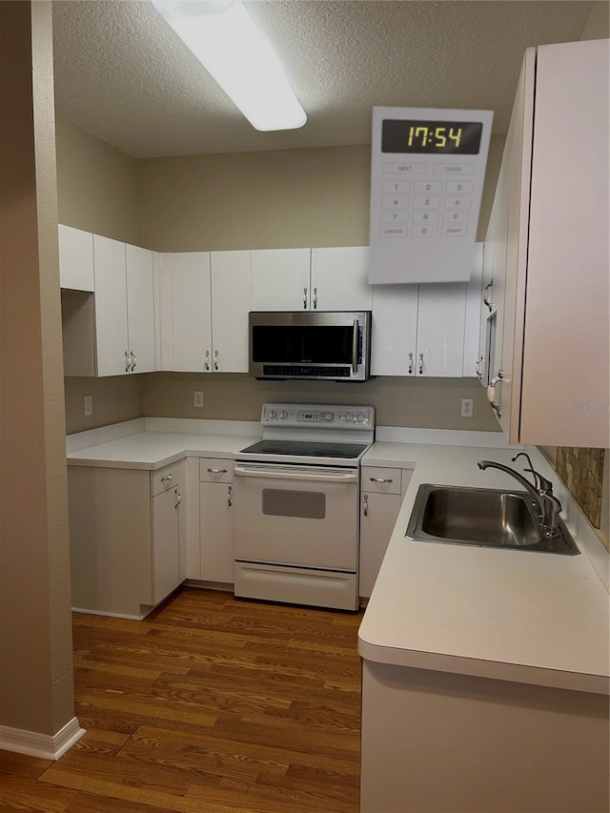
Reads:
17,54
